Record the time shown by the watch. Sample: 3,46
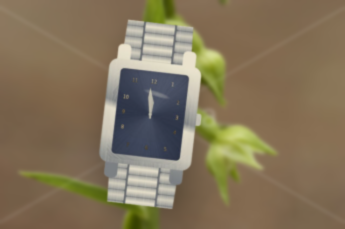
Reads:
11,59
